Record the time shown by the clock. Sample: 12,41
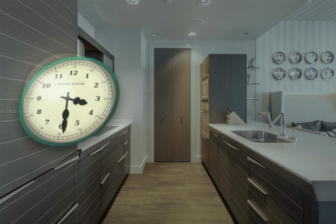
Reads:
3,29
